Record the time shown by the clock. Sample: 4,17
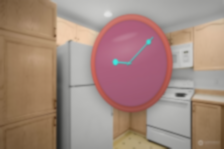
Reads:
9,08
